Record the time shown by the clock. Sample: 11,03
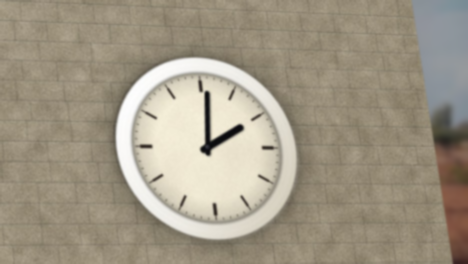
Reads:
2,01
